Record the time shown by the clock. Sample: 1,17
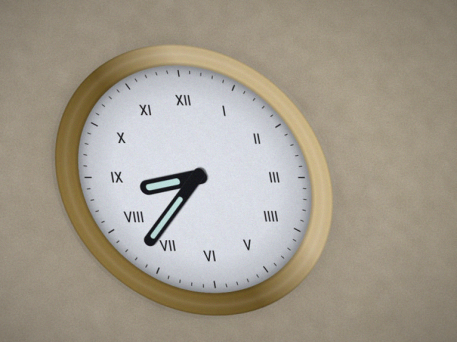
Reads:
8,37
